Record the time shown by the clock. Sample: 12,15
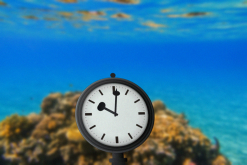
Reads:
10,01
